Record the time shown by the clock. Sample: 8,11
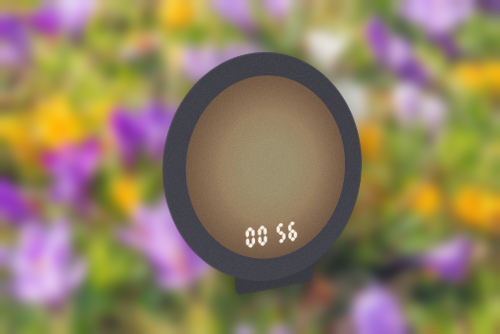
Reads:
0,56
